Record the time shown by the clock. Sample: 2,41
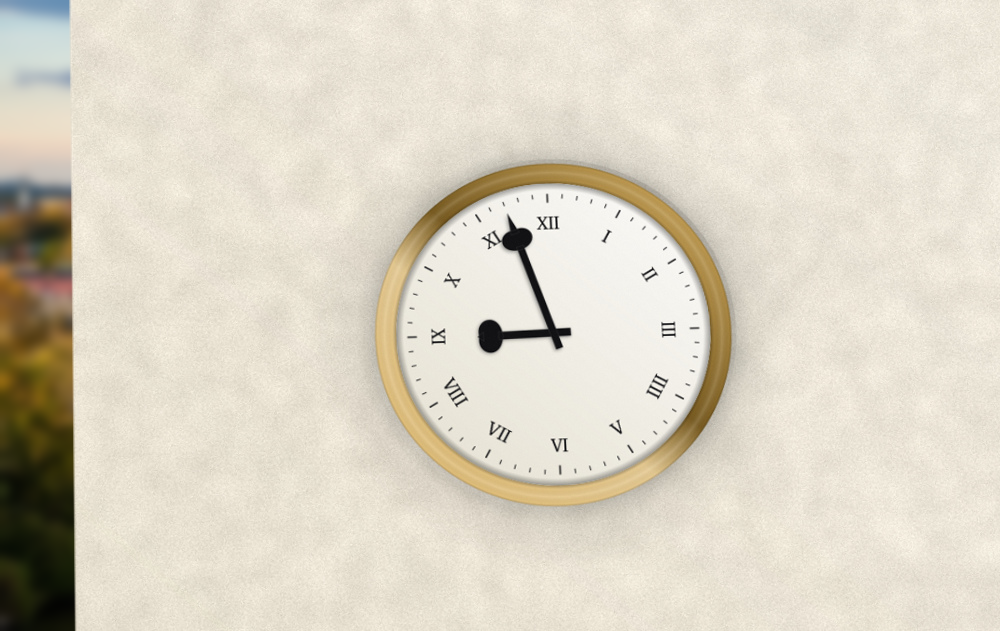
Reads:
8,57
